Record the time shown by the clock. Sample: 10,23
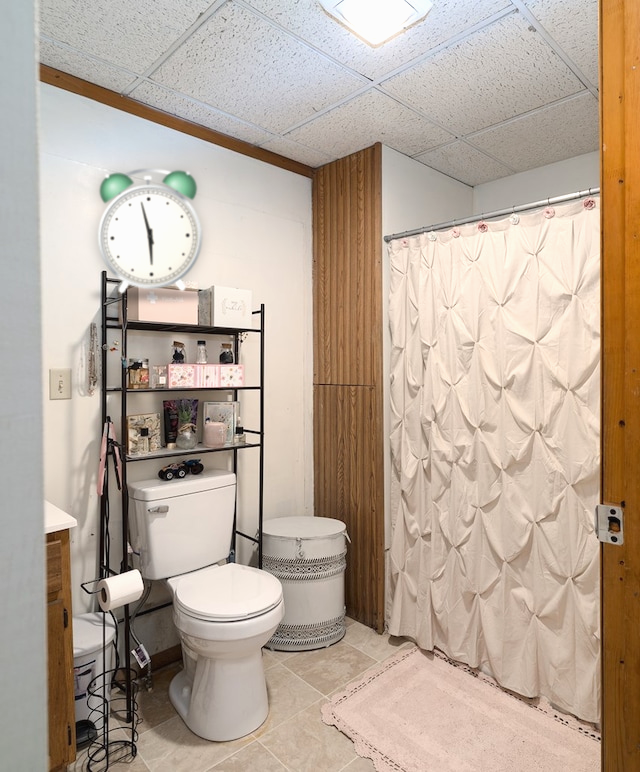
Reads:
5,58
